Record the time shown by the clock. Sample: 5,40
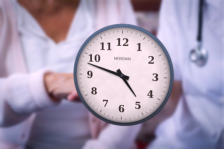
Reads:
4,48
